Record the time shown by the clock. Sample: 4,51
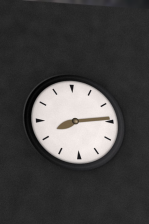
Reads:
8,14
